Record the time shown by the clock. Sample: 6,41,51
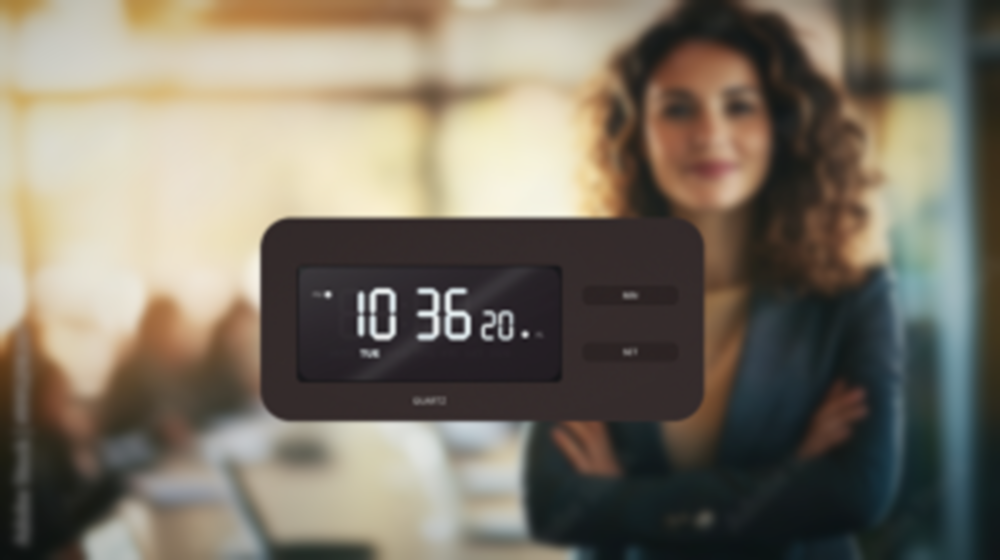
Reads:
10,36,20
